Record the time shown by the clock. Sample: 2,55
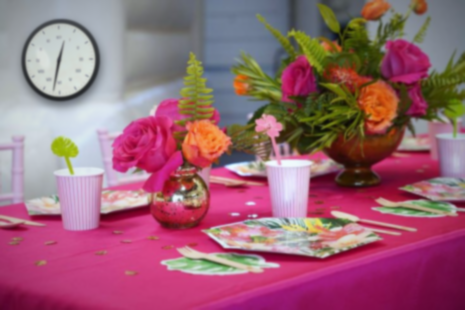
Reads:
12,32
